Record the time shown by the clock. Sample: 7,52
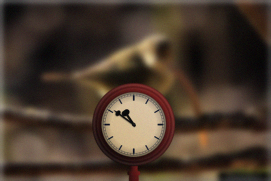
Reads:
10,51
